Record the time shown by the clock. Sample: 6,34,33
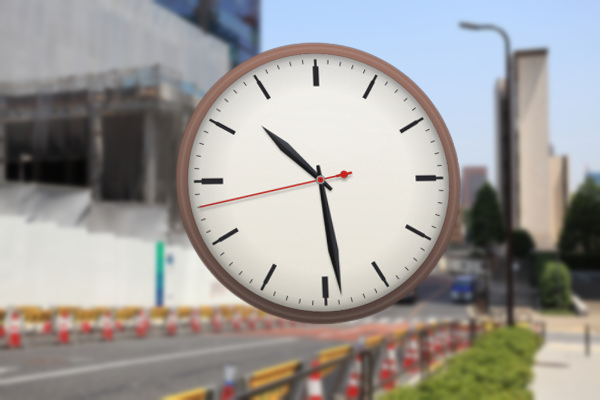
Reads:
10,28,43
